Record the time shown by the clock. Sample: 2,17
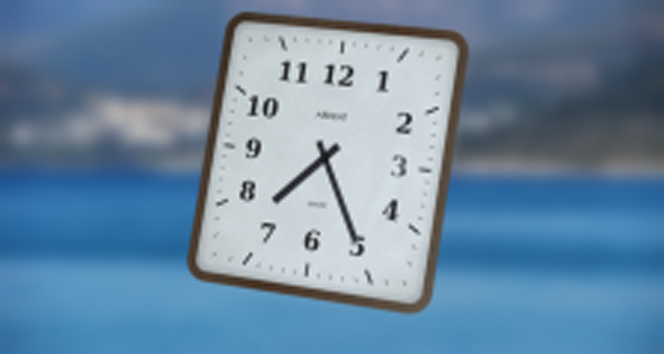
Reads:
7,25
